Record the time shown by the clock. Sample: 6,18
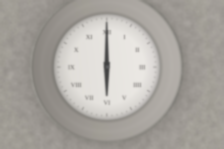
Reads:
6,00
